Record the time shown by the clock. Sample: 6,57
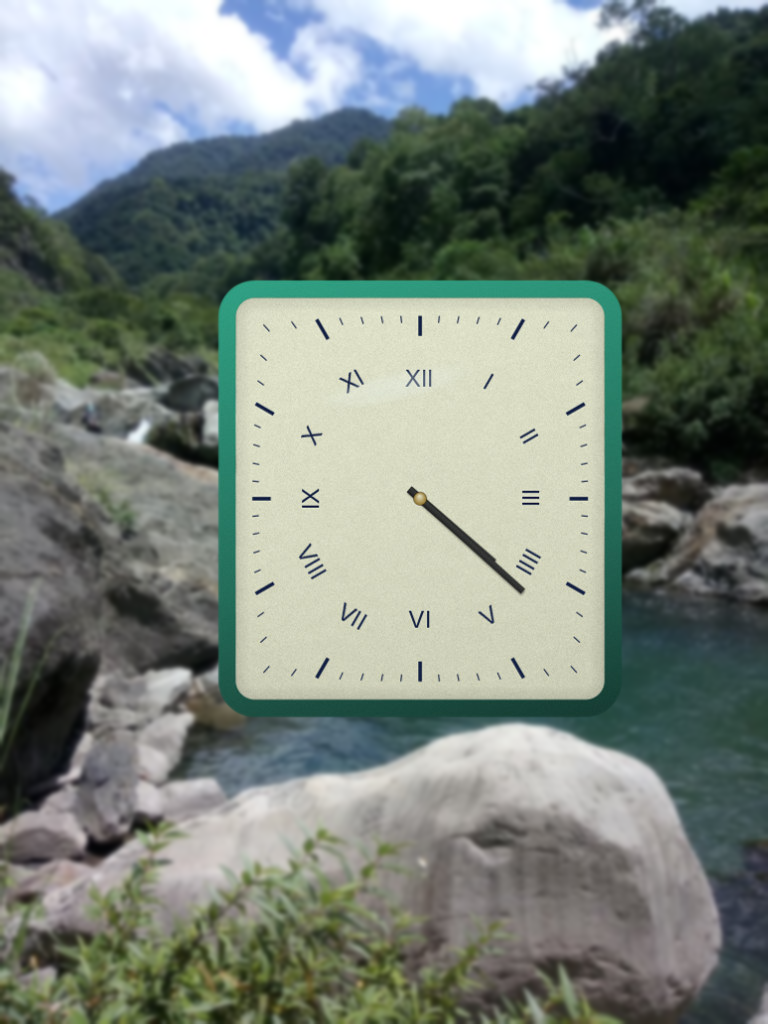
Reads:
4,22
